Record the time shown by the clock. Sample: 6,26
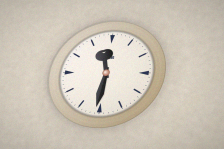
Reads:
11,31
